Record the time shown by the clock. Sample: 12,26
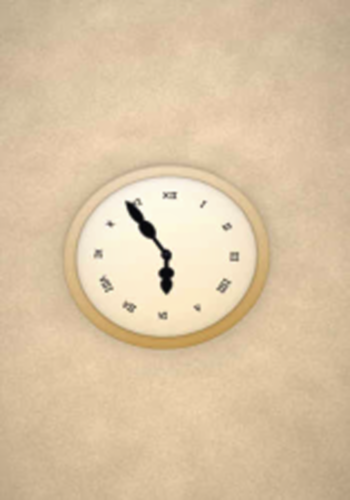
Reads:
5,54
